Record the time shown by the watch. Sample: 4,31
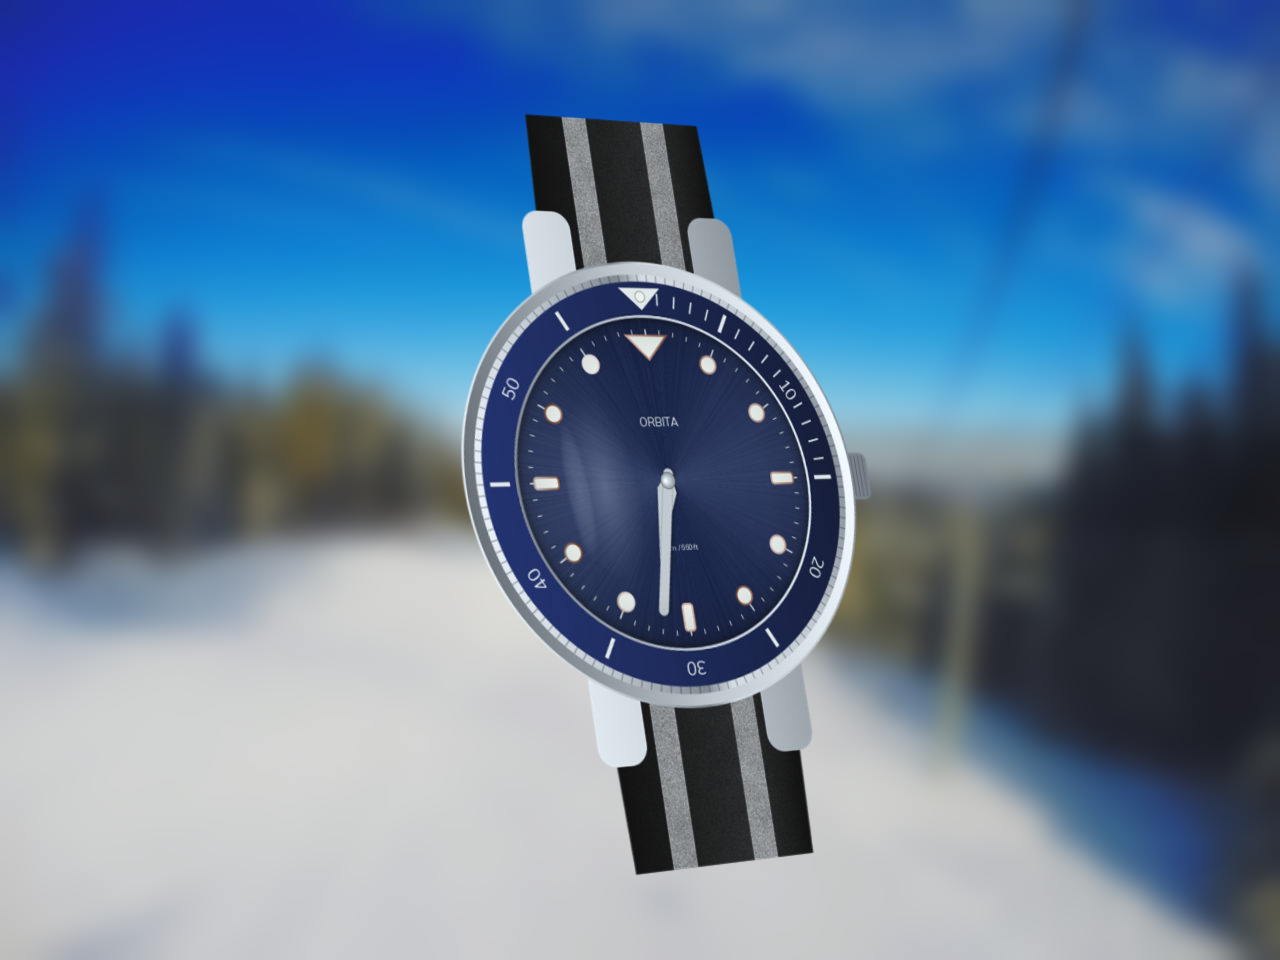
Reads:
6,32
